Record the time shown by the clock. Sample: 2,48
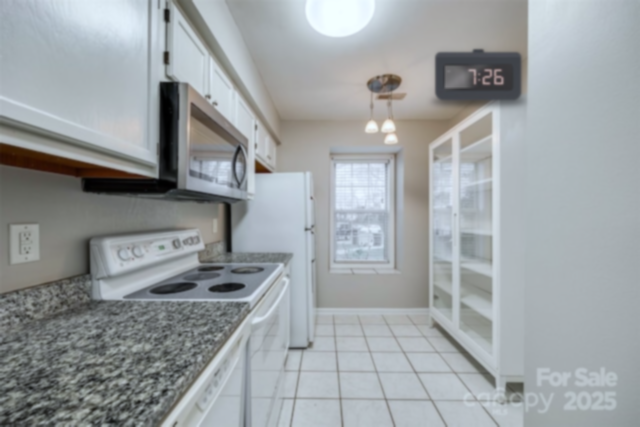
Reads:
7,26
